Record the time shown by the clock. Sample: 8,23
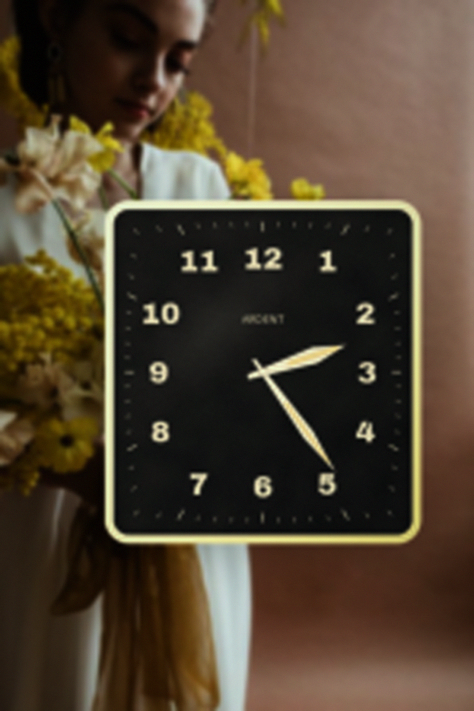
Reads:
2,24
